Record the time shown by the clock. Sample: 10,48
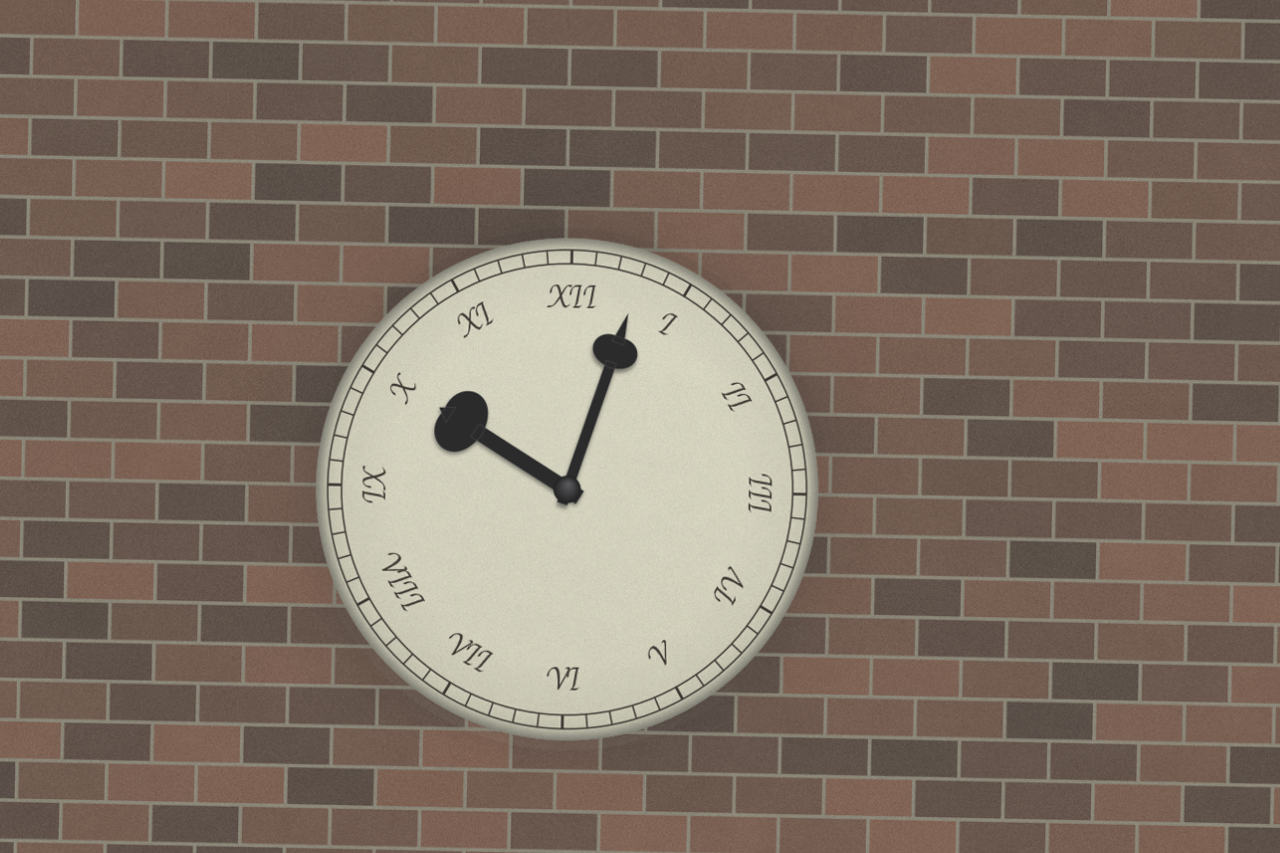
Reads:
10,03
